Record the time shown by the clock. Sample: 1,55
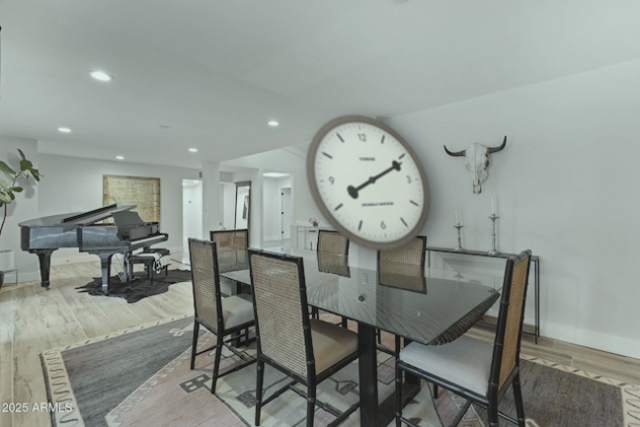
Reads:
8,11
